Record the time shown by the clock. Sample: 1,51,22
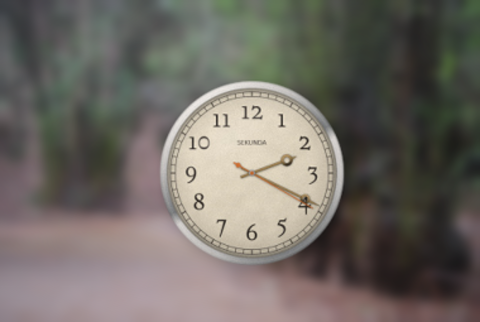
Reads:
2,19,20
